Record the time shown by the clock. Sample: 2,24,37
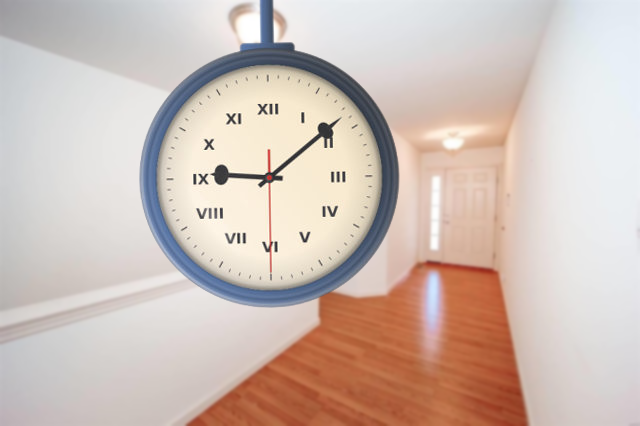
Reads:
9,08,30
